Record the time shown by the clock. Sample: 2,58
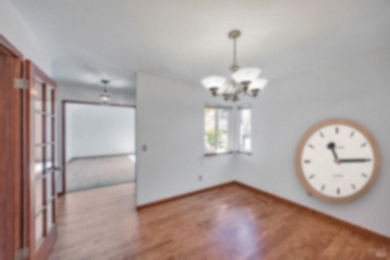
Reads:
11,15
